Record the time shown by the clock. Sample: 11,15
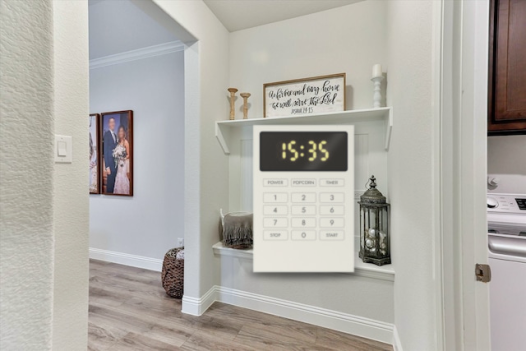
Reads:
15,35
